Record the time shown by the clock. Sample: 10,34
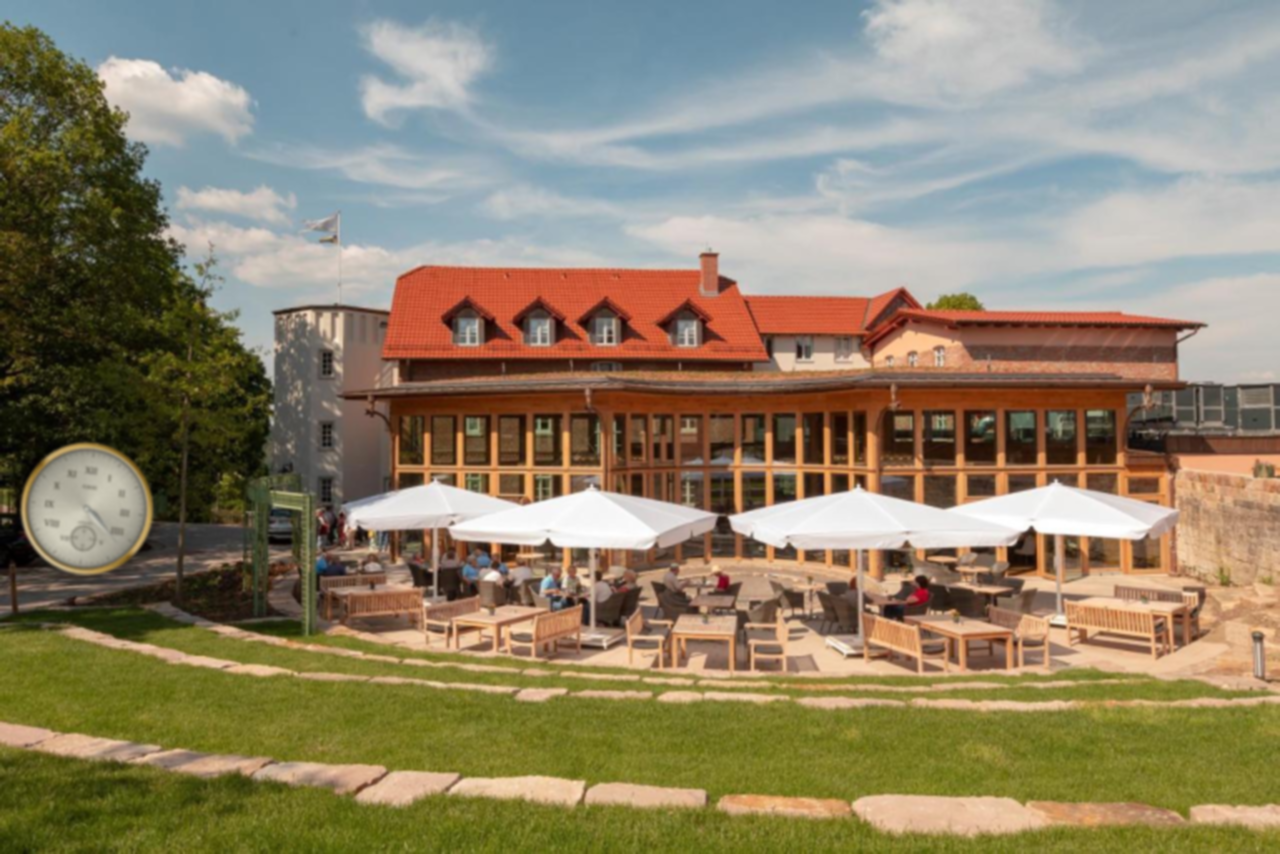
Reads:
4,22
